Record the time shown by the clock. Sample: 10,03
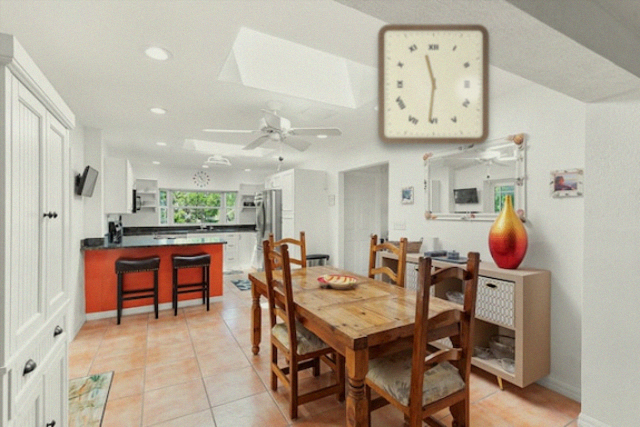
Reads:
11,31
